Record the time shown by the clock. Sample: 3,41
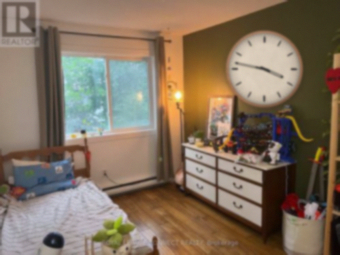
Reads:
3,47
